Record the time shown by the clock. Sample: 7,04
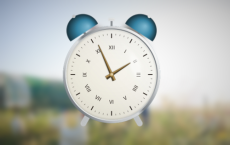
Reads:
1,56
